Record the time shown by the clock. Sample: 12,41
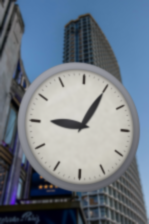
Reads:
9,05
